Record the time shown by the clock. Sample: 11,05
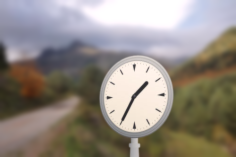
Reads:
1,35
